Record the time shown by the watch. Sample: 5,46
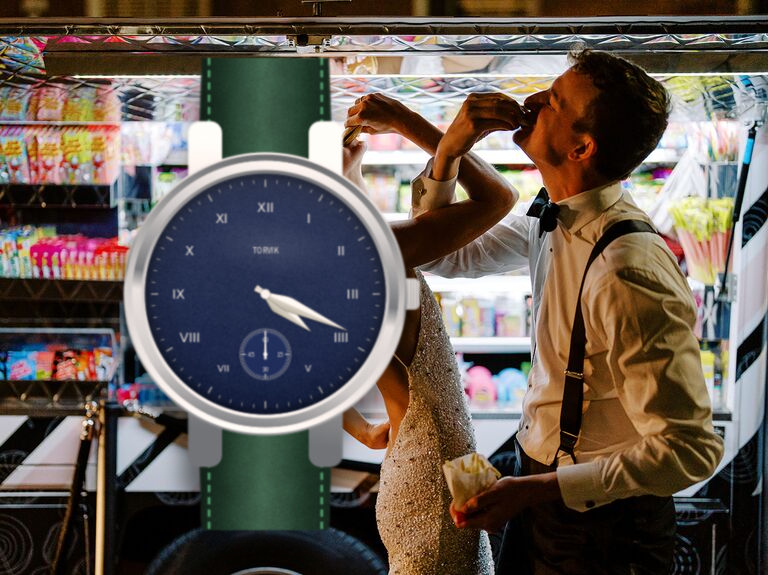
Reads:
4,19
